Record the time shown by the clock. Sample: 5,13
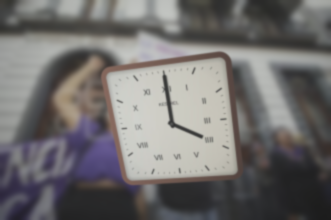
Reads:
4,00
